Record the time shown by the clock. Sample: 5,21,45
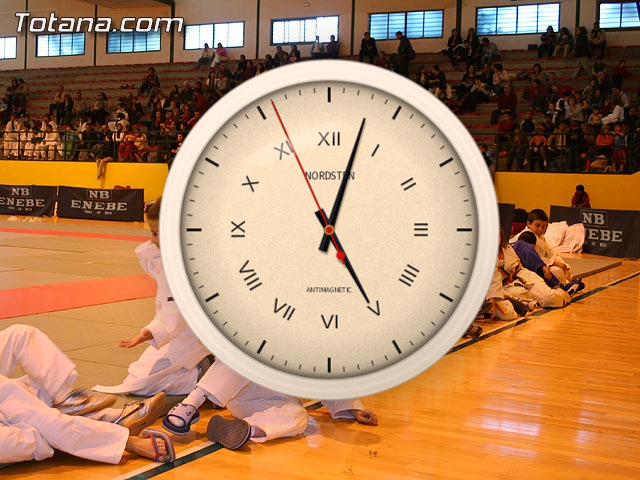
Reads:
5,02,56
